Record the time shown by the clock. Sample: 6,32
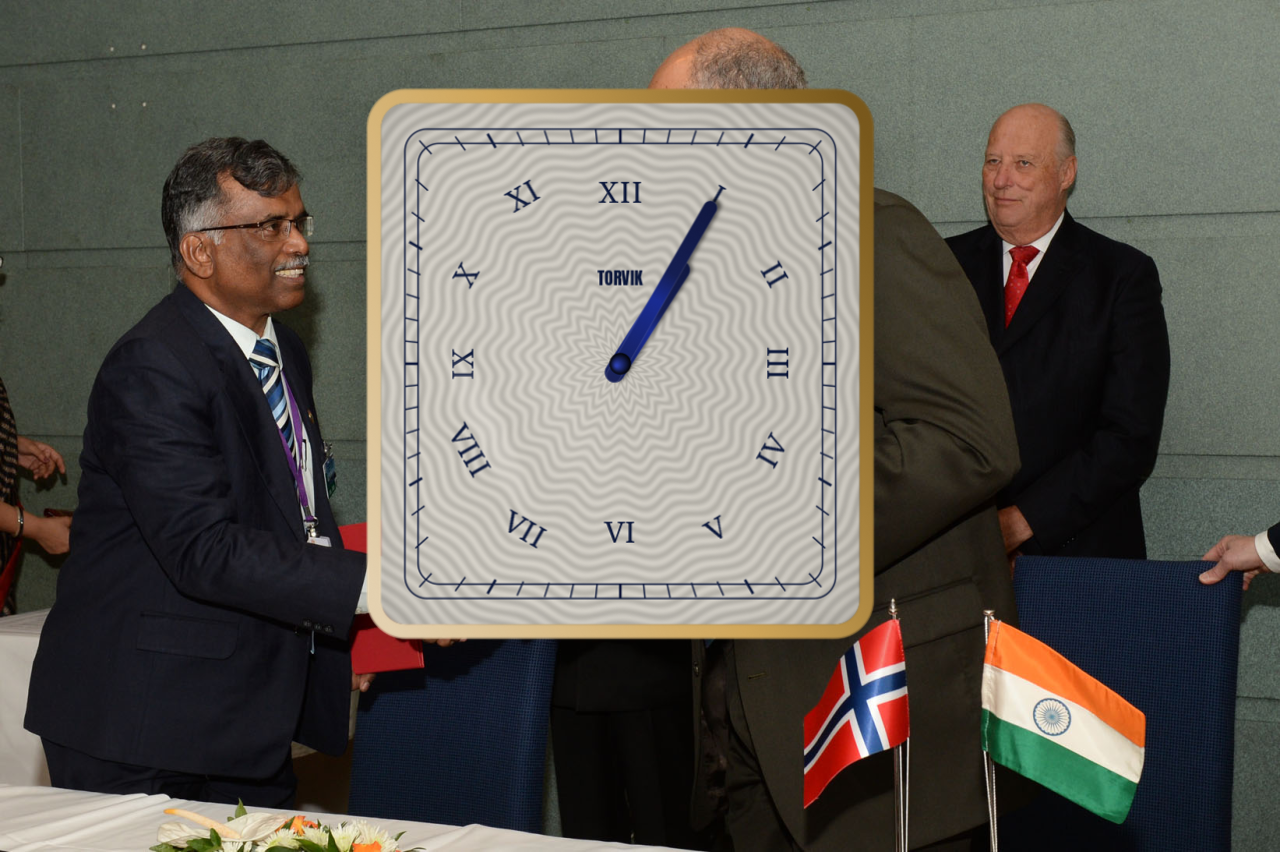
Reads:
1,05
